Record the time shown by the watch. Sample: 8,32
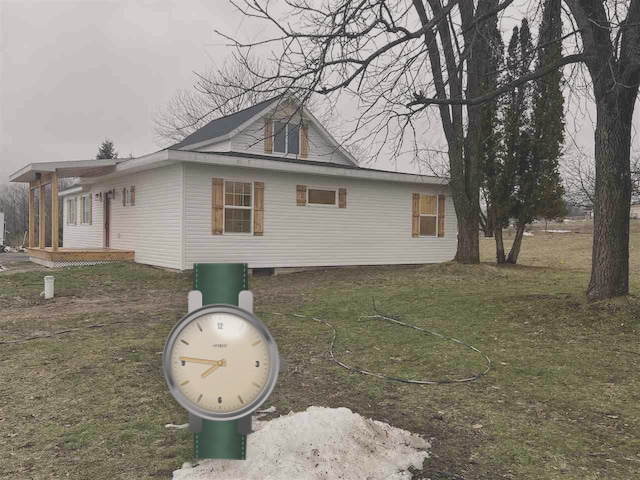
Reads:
7,46
